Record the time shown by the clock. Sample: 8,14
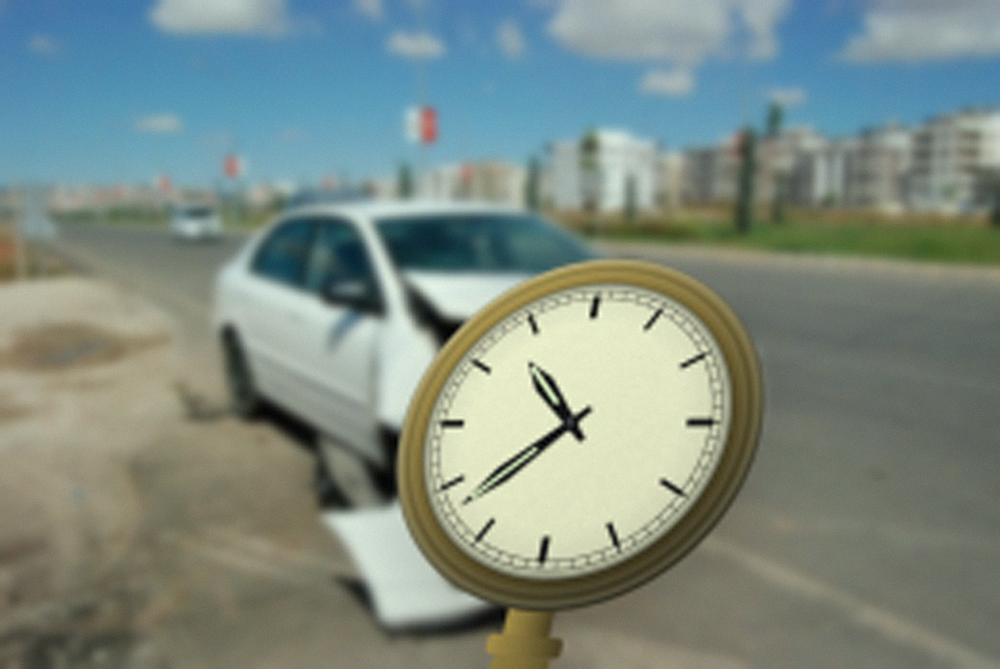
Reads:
10,38
